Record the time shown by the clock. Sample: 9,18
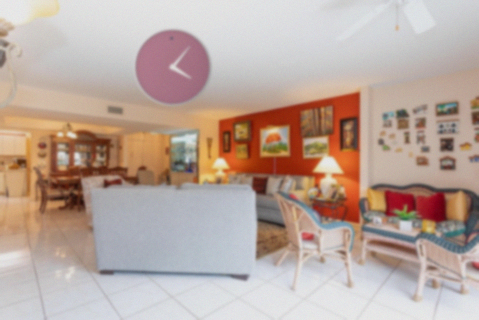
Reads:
4,07
